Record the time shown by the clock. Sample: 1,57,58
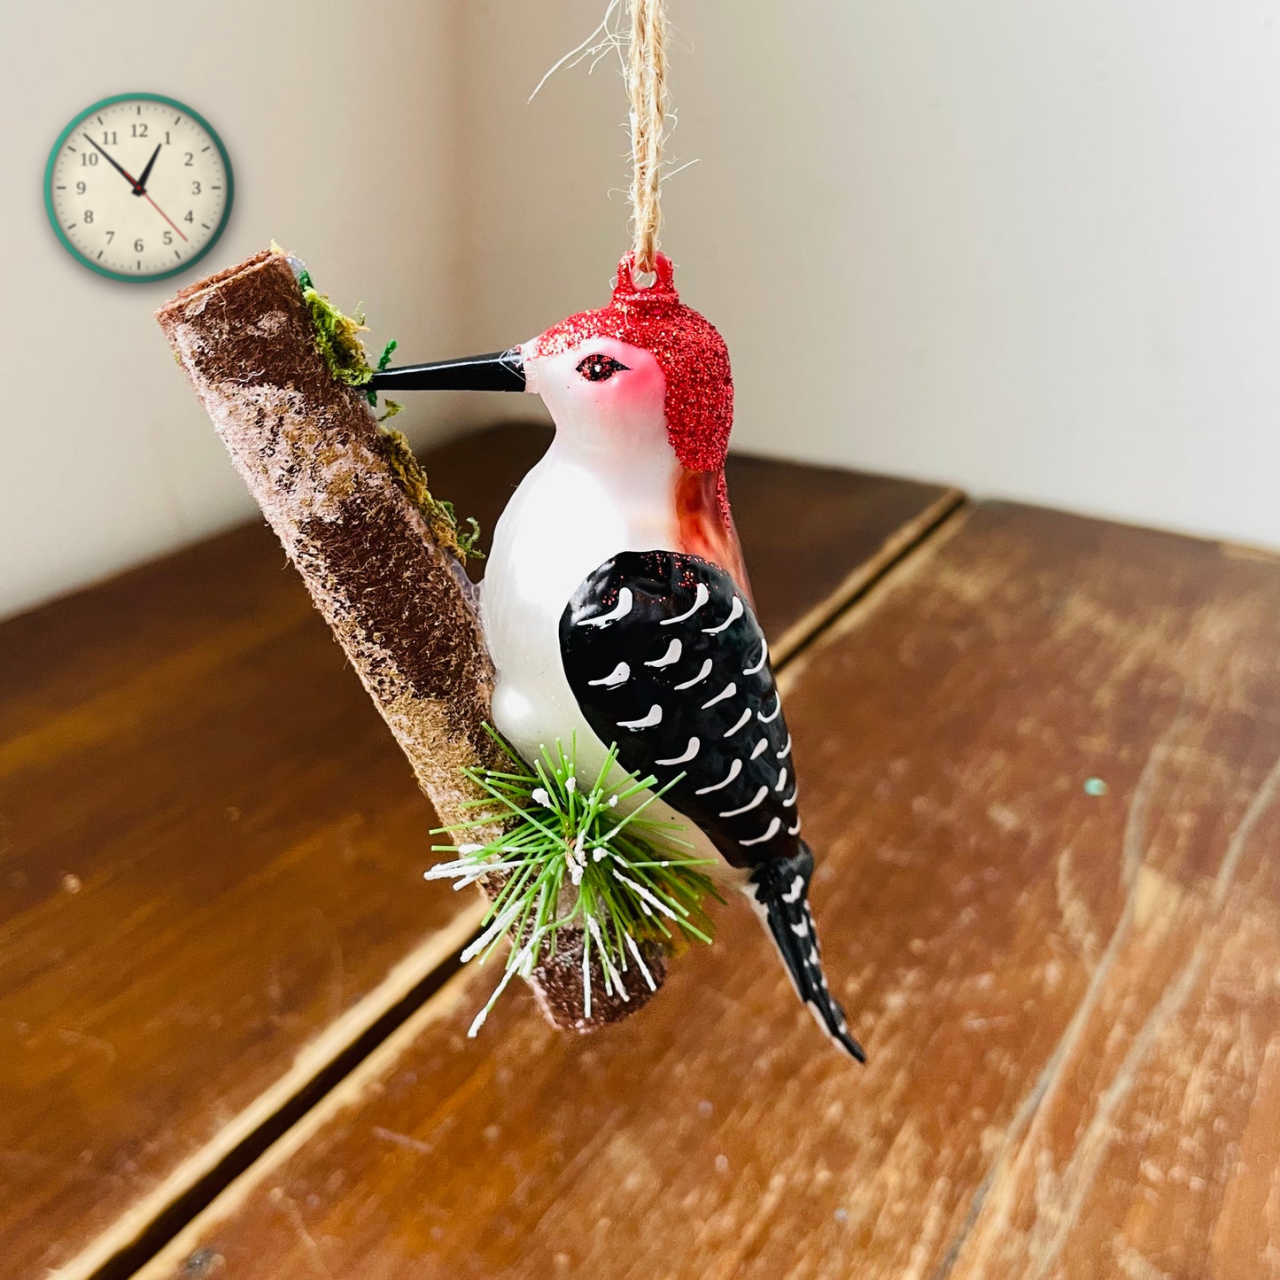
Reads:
12,52,23
